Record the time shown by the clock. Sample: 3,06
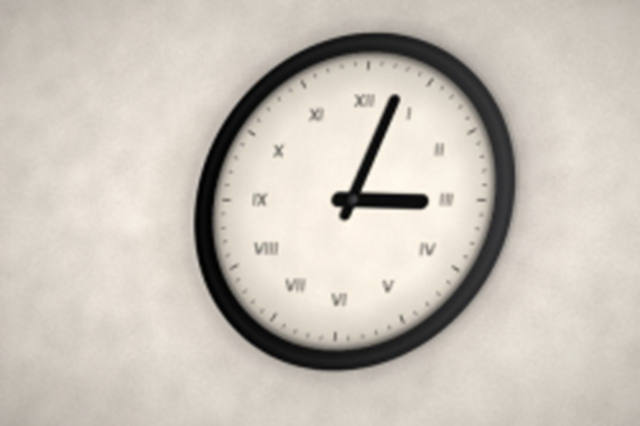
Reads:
3,03
